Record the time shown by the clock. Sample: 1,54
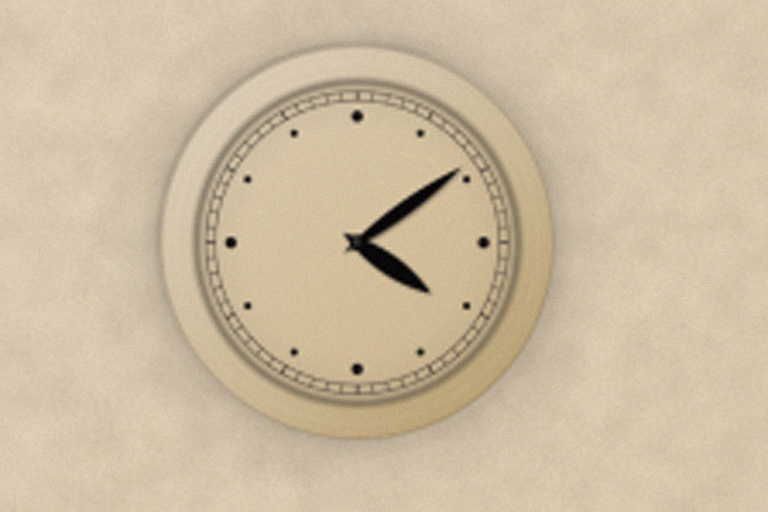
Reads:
4,09
